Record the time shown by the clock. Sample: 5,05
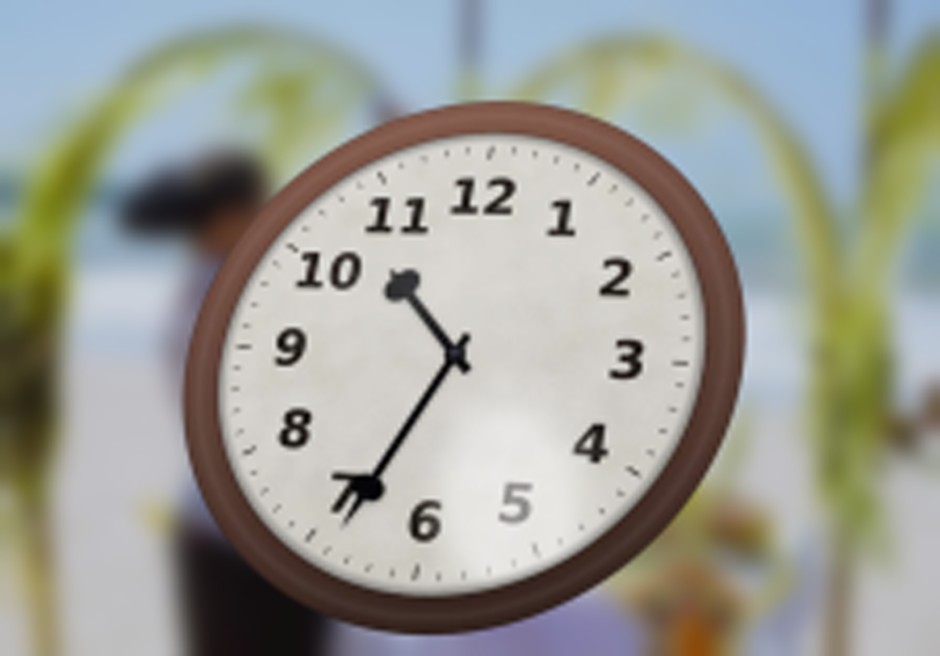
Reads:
10,34
